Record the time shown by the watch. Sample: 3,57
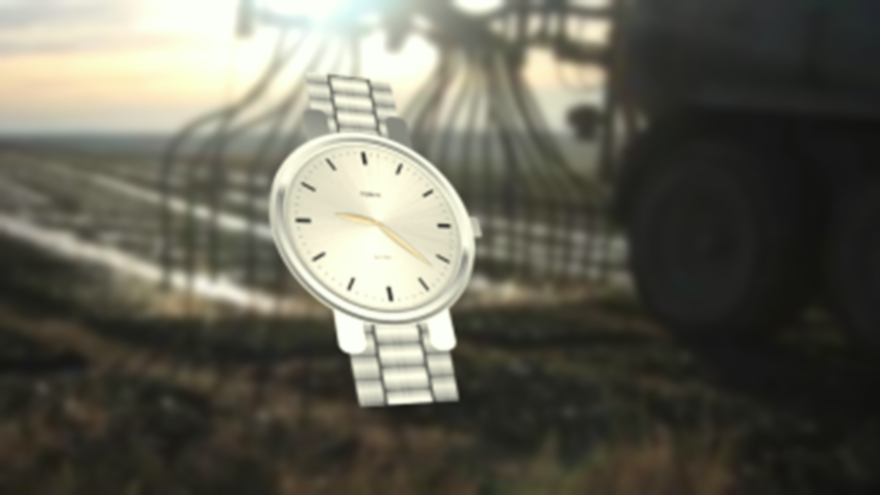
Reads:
9,22
